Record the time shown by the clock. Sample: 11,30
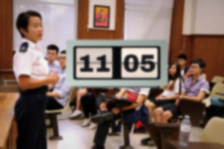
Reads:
11,05
